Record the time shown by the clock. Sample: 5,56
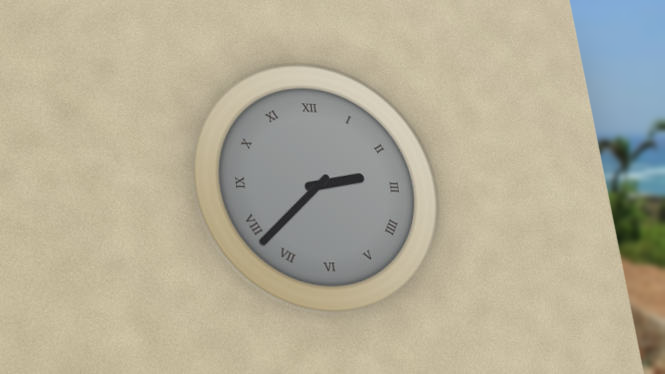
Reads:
2,38
